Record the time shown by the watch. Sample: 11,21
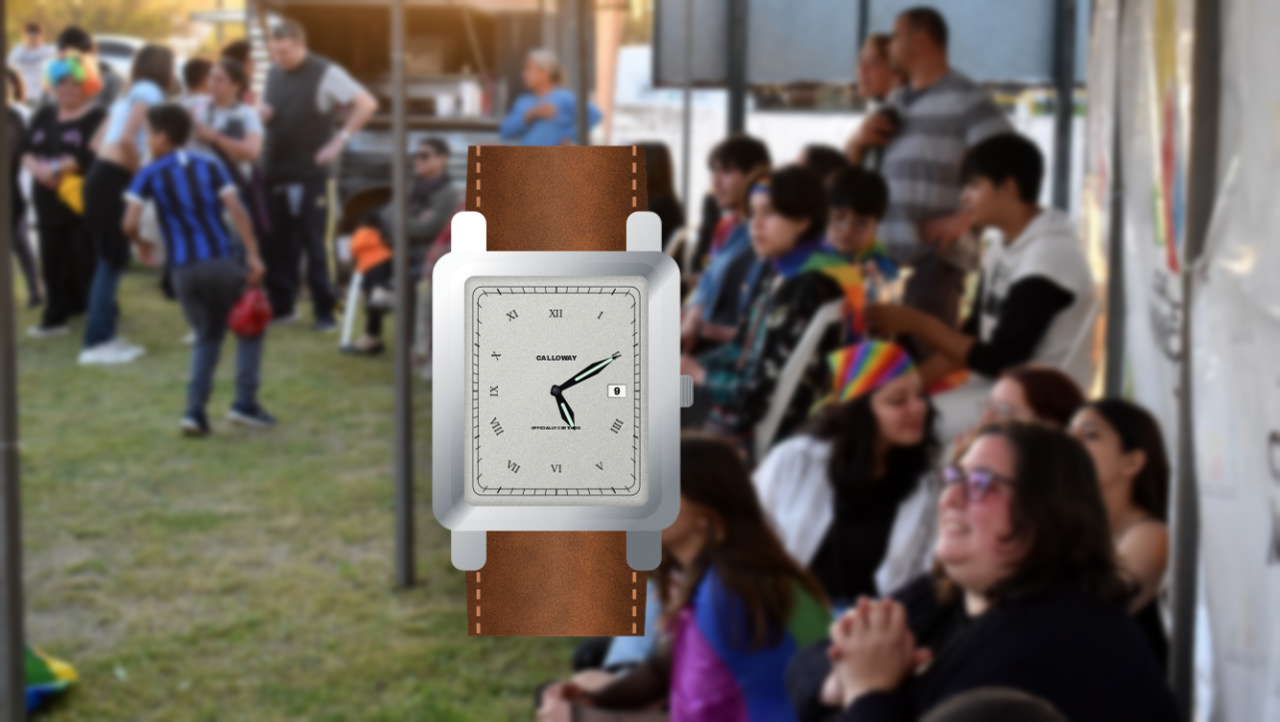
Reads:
5,10
